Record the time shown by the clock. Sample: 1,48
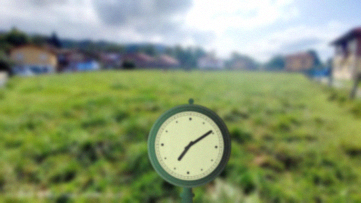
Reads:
7,09
